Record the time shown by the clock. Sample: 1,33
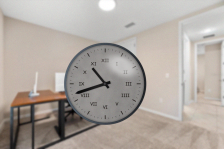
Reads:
10,42
